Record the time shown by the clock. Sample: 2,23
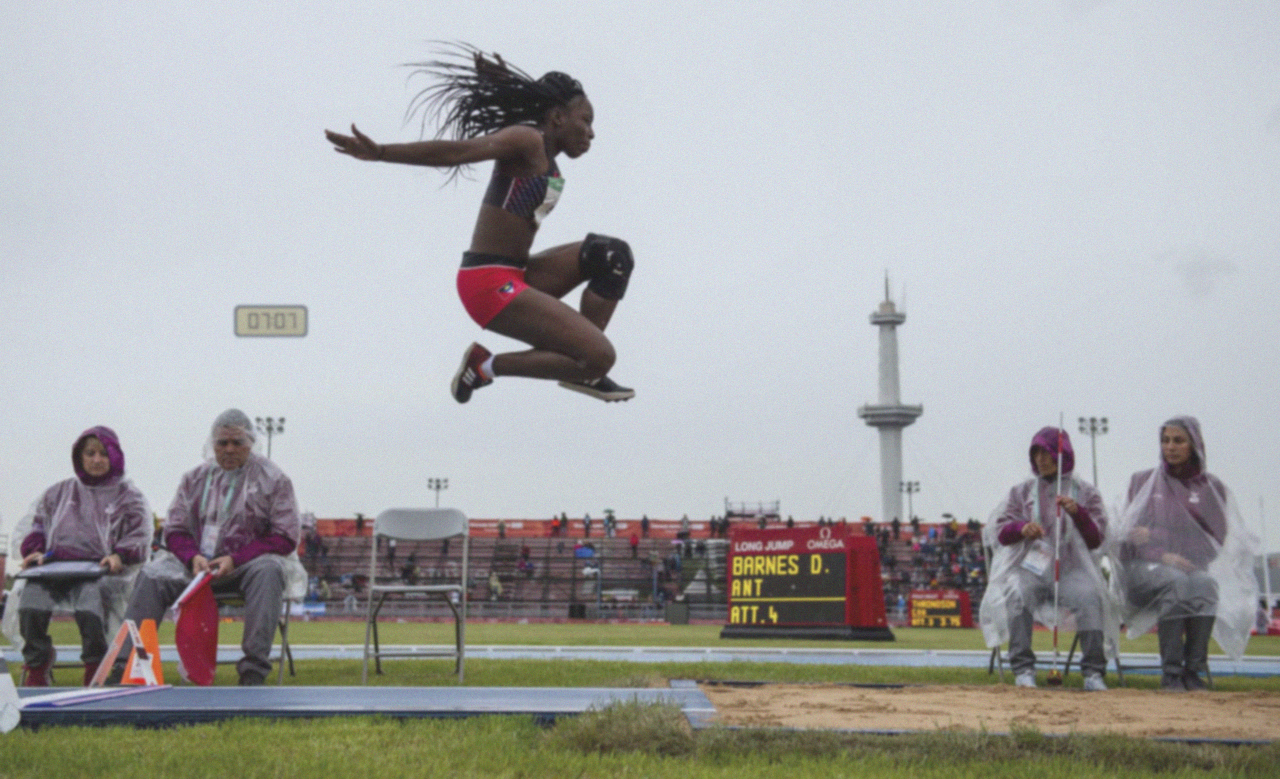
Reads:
7,07
